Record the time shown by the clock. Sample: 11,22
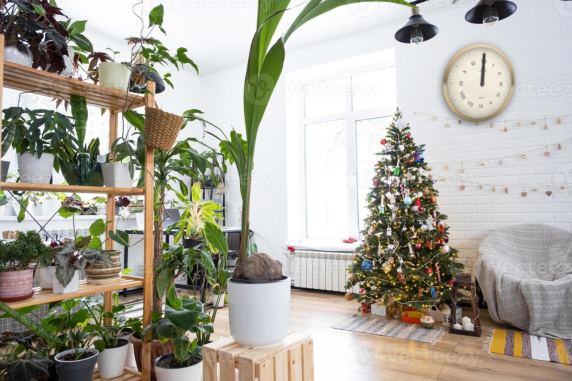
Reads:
12,00
